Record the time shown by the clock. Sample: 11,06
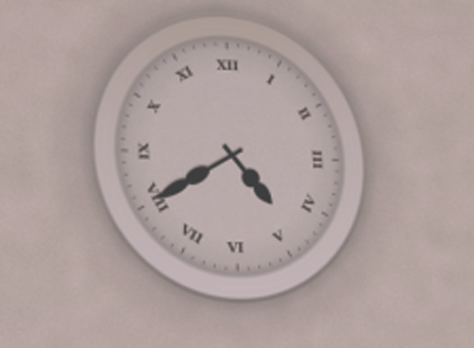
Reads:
4,40
